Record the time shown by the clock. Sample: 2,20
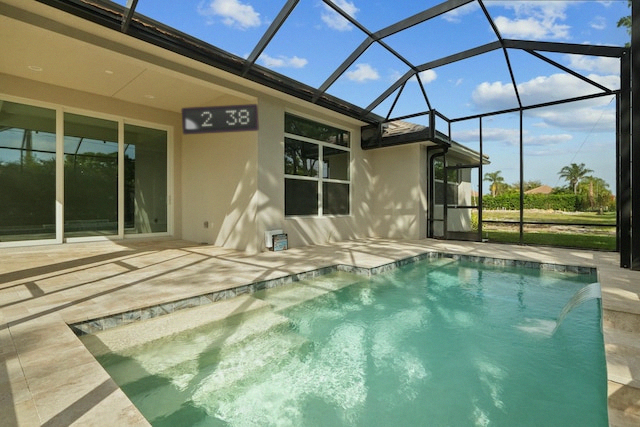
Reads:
2,38
